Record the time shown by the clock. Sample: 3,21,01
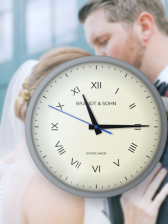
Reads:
11,14,49
